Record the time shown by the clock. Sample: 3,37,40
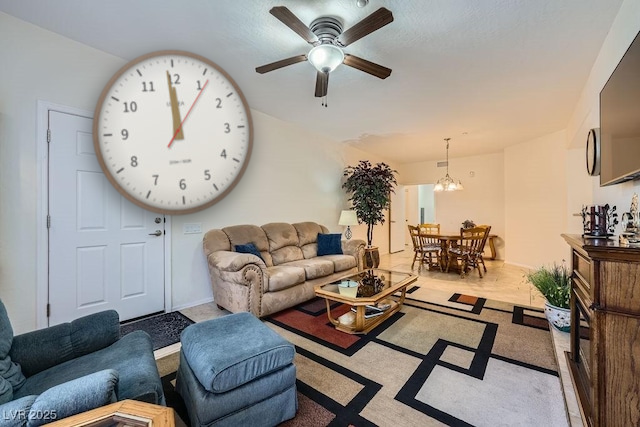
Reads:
11,59,06
